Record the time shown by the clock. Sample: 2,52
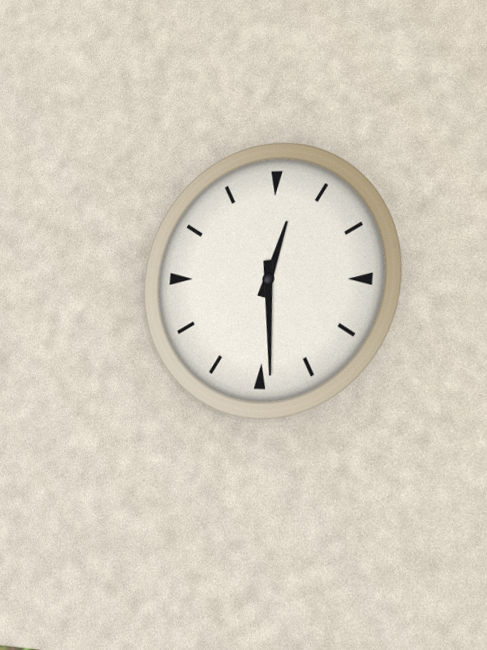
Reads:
12,29
